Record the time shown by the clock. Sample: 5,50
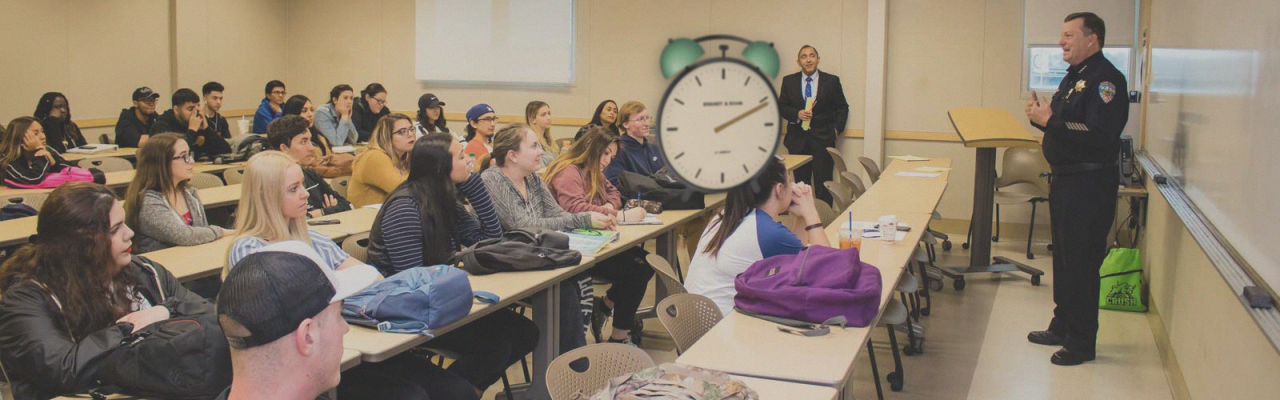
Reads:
2,11
